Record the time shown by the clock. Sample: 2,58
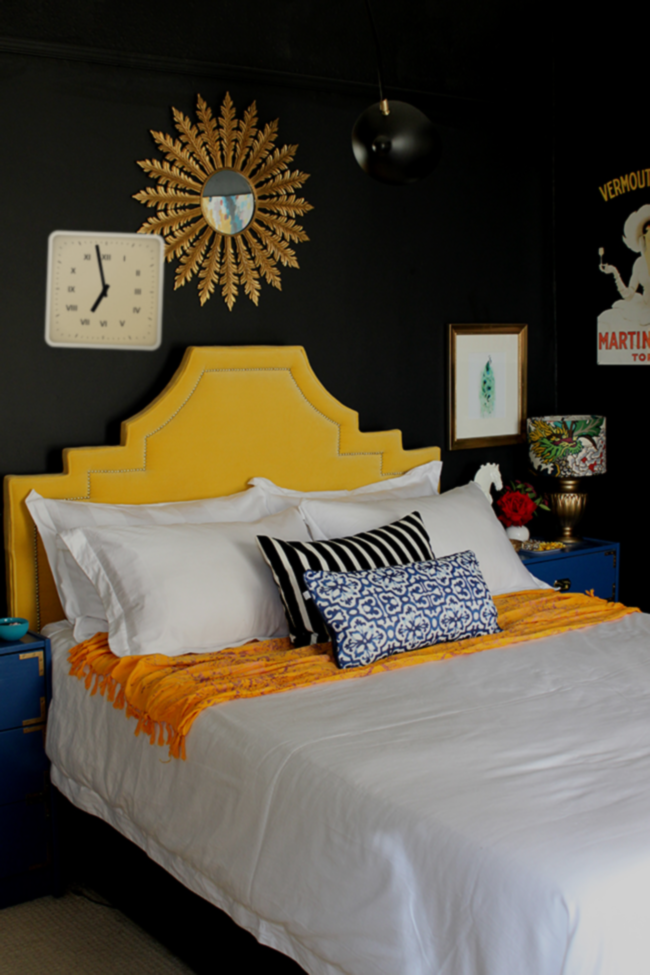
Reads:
6,58
